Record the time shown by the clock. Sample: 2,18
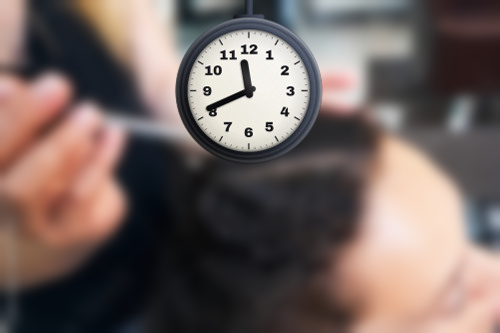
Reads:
11,41
